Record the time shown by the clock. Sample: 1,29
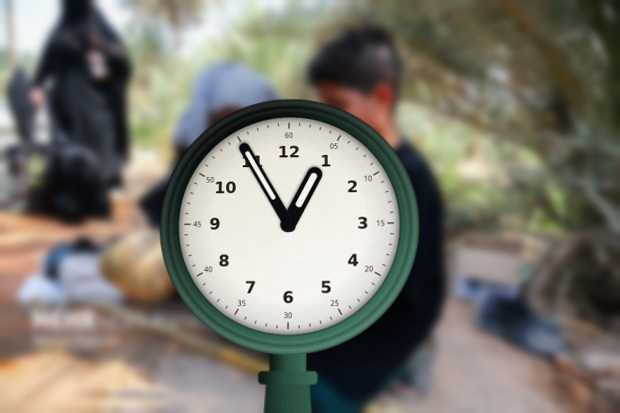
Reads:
12,55
